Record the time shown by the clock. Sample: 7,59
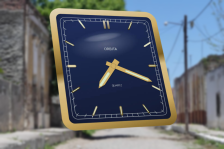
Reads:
7,19
